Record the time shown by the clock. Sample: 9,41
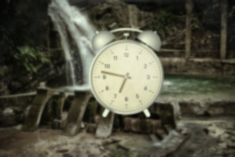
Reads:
6,47
